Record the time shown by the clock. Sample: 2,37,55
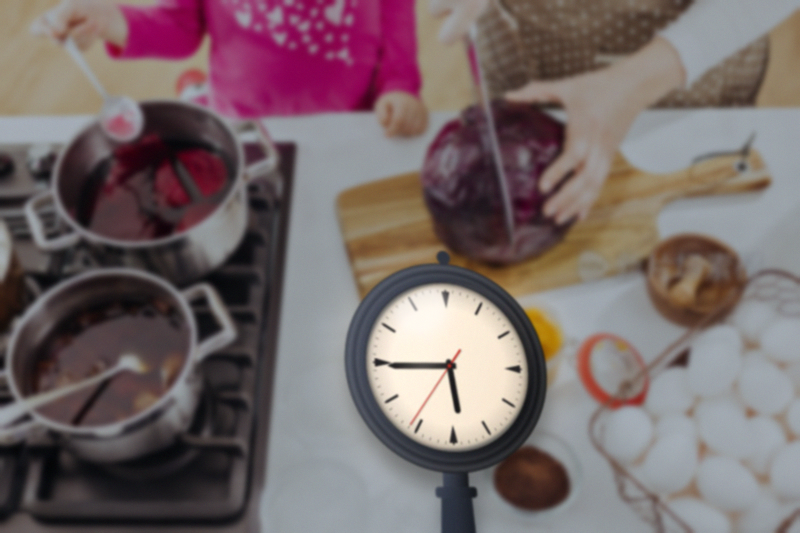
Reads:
5,44,36
